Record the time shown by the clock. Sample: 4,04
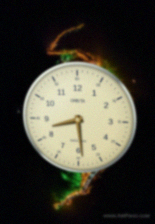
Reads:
8,29
